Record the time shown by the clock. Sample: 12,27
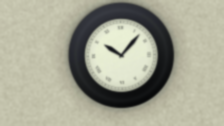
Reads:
10,07
